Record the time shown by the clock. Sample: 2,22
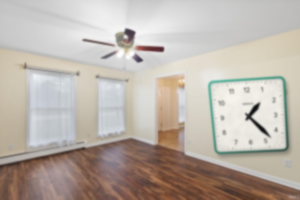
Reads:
1,23
